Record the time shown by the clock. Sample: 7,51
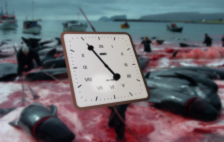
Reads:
4,55
